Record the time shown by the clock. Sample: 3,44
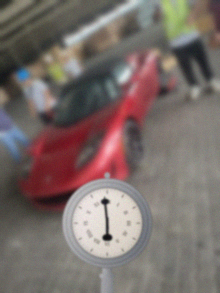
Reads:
5,59
